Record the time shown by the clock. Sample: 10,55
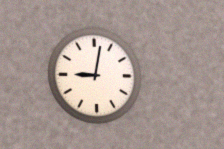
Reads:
9,02
